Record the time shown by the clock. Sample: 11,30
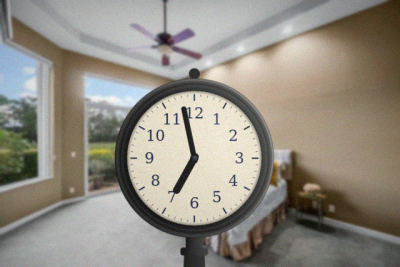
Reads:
6,58
